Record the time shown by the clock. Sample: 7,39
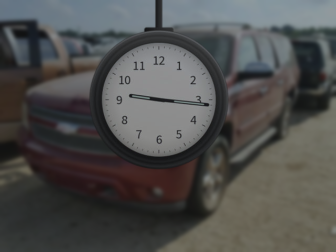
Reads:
9,16
